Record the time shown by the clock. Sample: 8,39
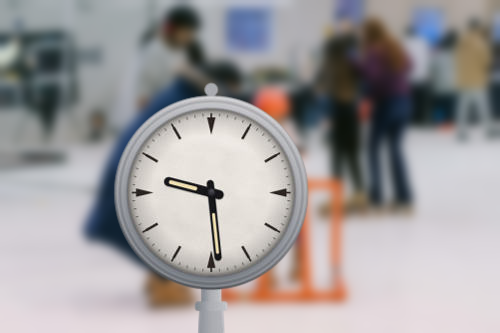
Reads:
9,29
